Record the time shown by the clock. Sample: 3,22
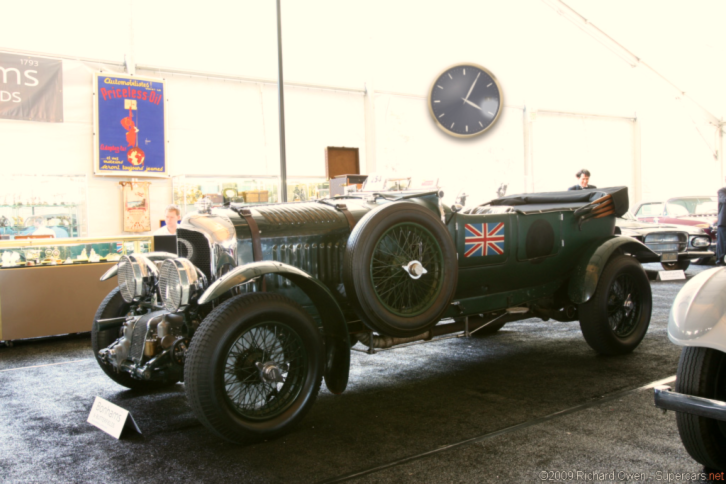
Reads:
4,05
